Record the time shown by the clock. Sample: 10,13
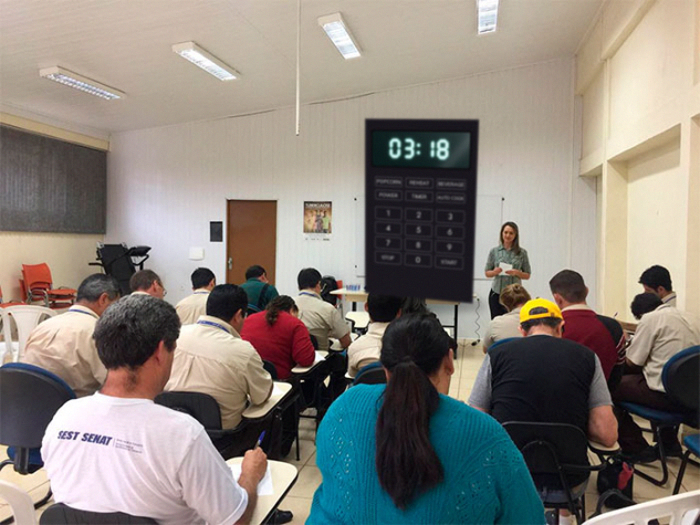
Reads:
3,18
